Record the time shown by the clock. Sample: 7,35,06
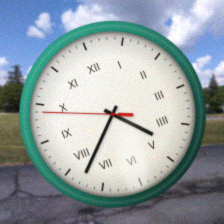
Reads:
4,37,49
